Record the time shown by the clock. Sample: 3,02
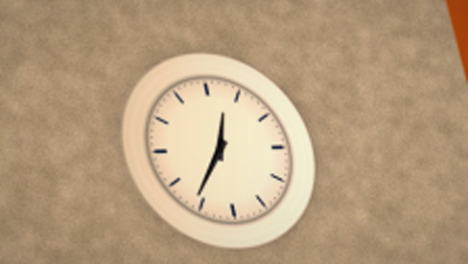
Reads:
12,36
